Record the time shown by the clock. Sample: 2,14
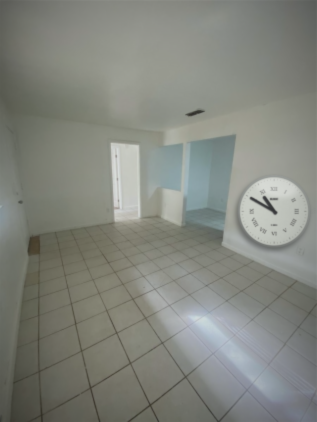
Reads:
10,50
